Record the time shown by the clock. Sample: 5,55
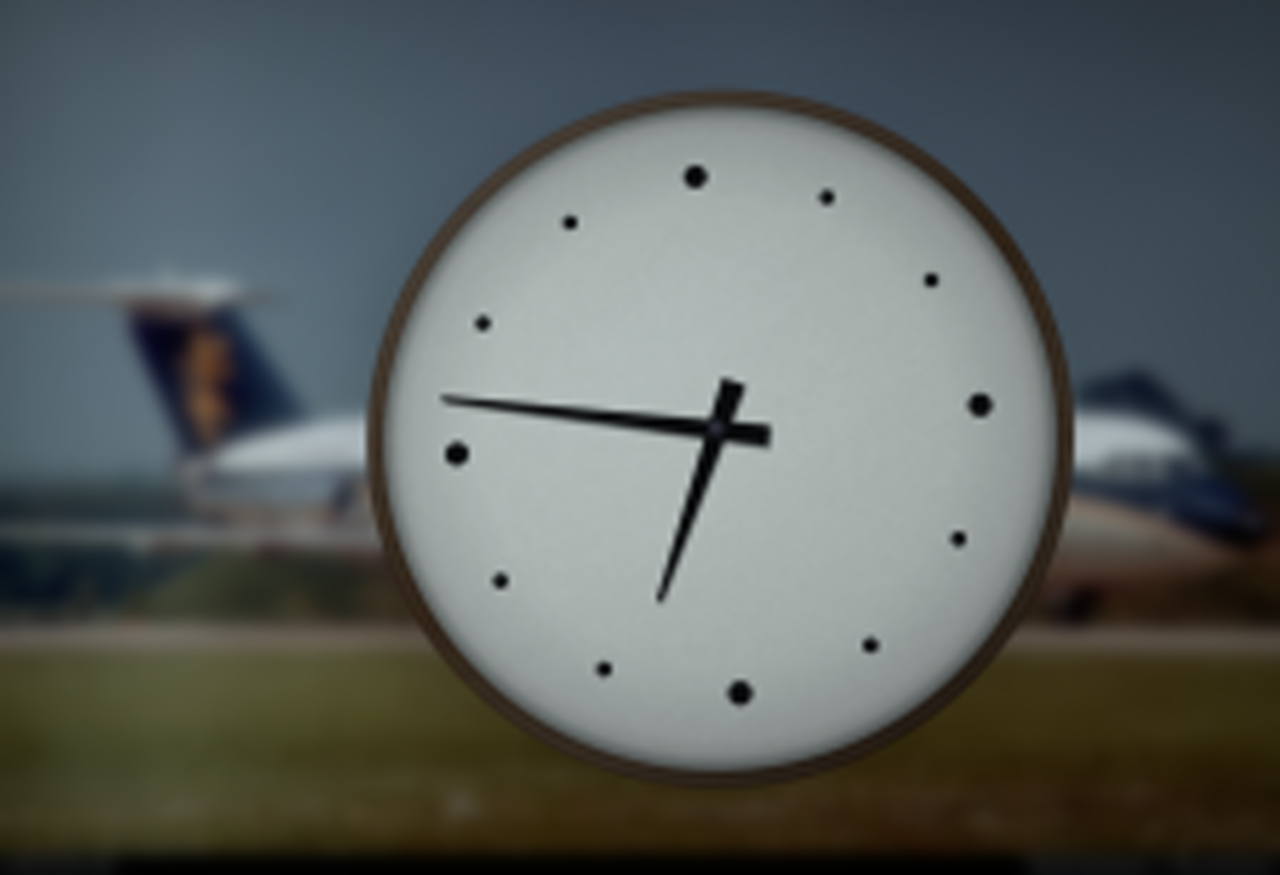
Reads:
6,47
